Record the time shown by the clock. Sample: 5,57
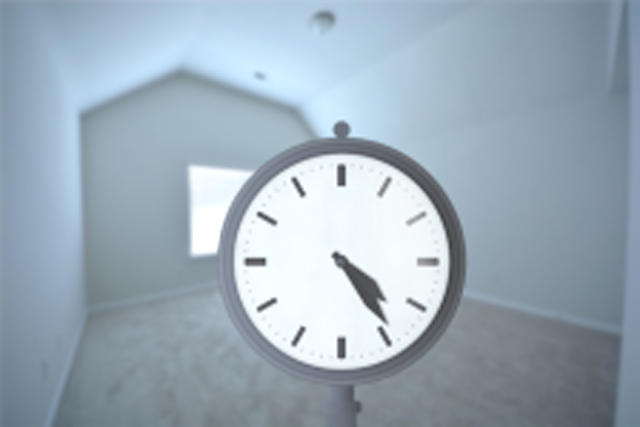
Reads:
4,24
